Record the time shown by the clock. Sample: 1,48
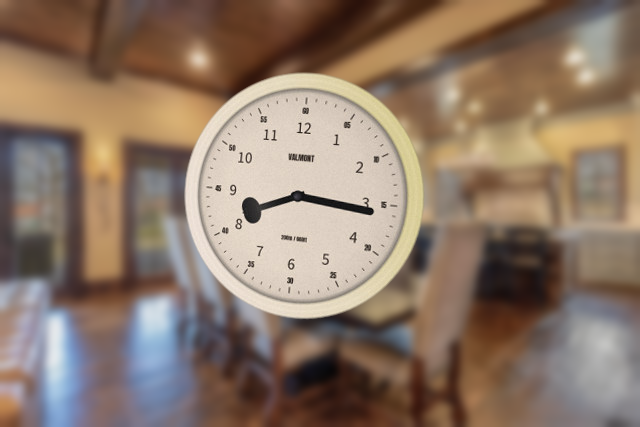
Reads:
8,16
